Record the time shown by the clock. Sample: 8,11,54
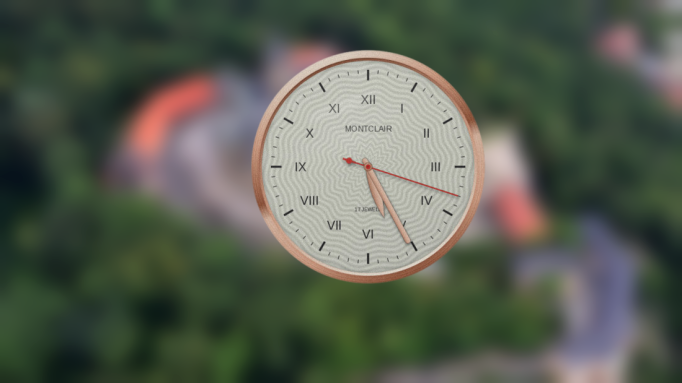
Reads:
5,25,18
